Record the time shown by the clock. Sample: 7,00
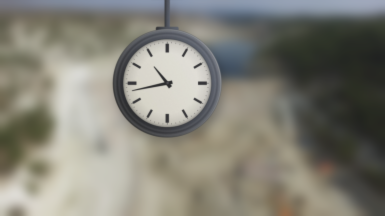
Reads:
10,43
